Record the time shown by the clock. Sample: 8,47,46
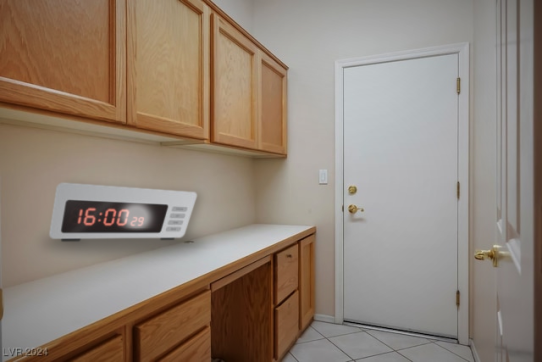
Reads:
16,00,29
